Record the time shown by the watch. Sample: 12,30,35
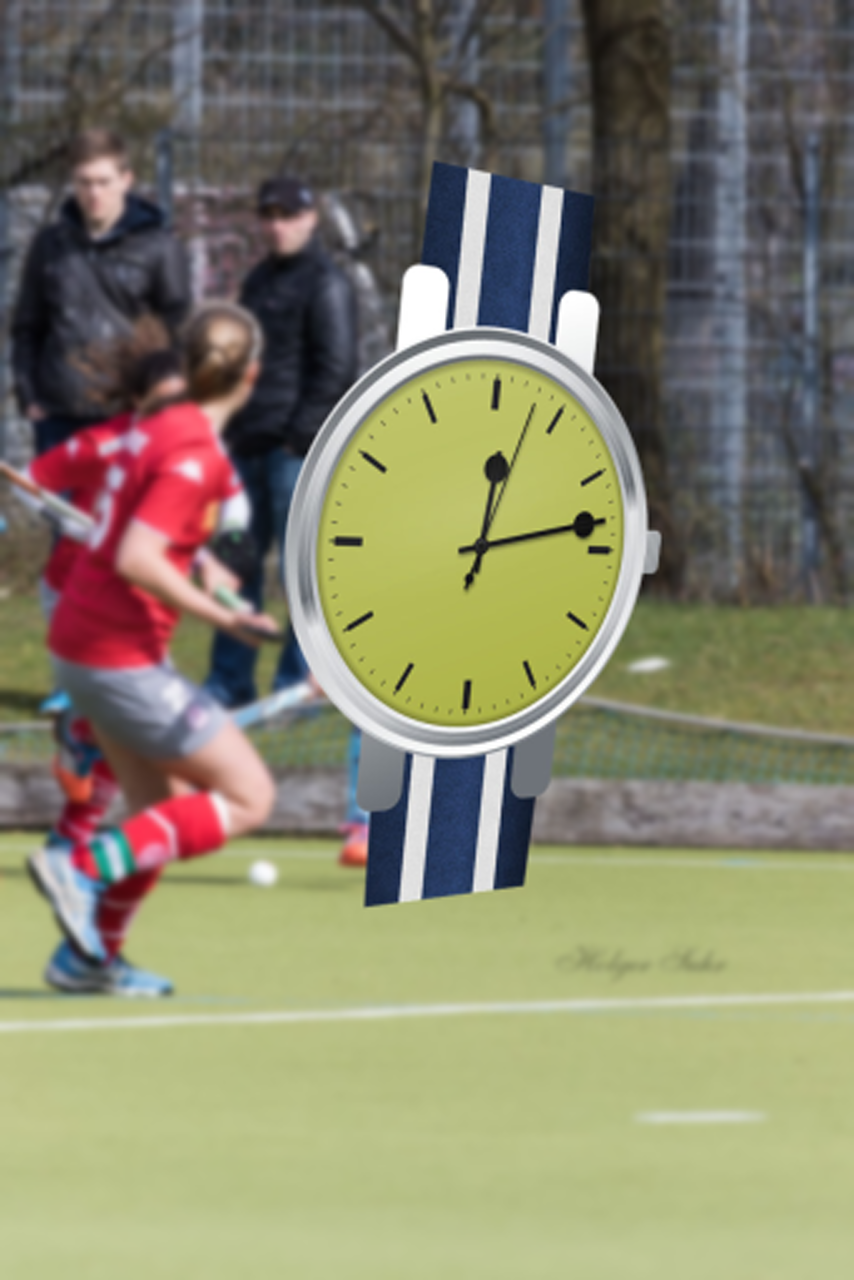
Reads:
12,13,03
